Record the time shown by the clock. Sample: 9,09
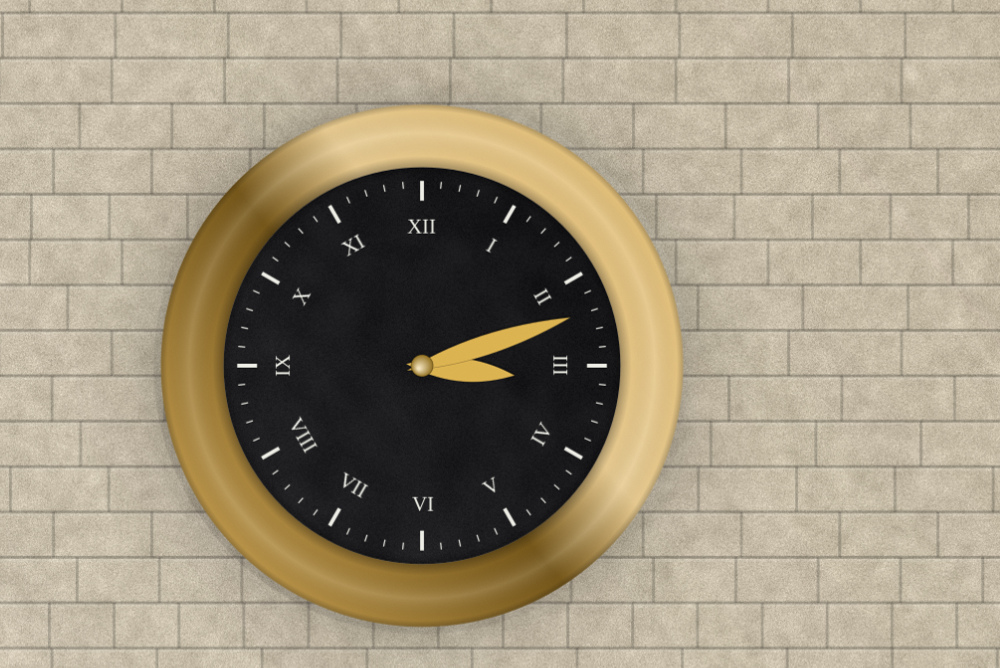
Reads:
3,12
